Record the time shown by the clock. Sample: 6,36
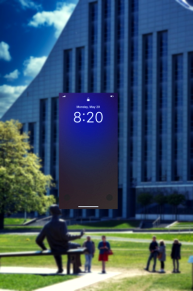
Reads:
8,20
